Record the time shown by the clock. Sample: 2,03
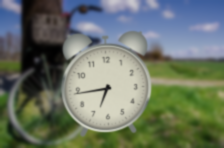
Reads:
6,44
